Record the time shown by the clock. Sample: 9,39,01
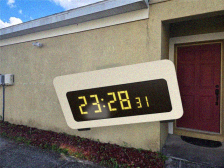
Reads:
23,28,31
